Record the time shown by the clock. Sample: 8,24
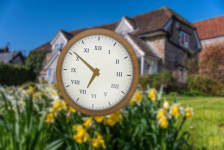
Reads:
6,51
